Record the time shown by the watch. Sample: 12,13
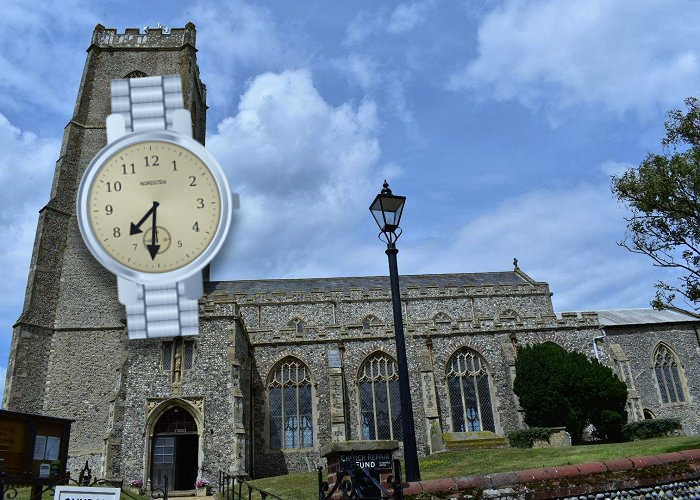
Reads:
7,31
